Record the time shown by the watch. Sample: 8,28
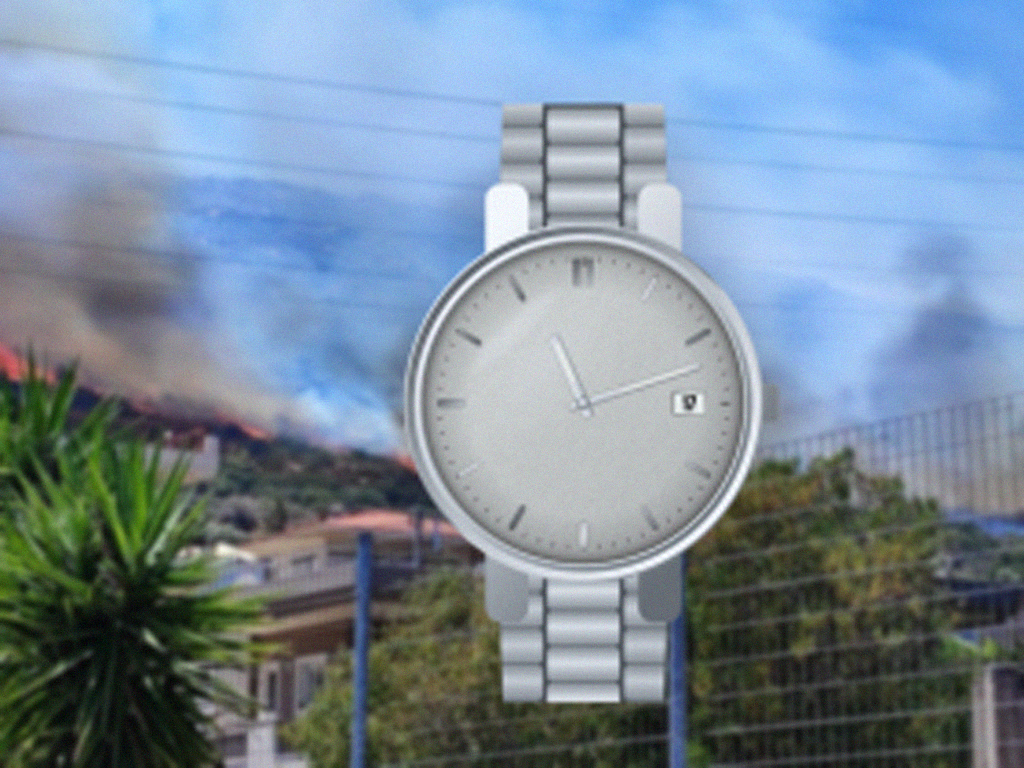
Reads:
11,12
